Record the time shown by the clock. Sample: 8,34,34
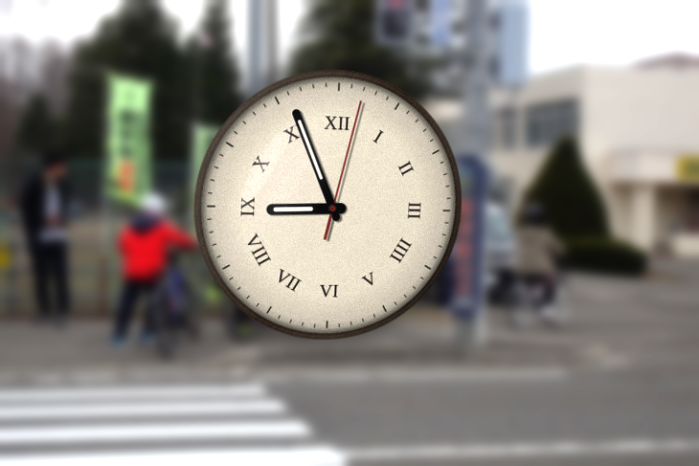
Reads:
8,56,02
